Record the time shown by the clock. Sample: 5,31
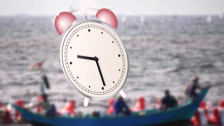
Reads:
9,29
